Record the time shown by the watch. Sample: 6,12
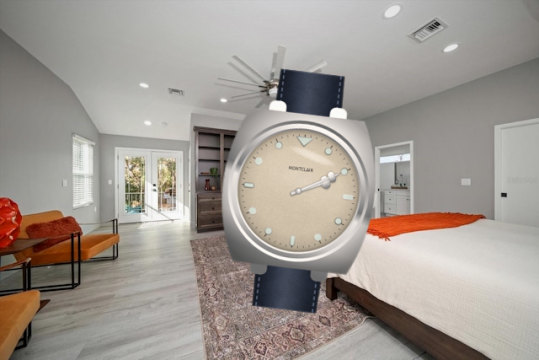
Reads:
2,10
